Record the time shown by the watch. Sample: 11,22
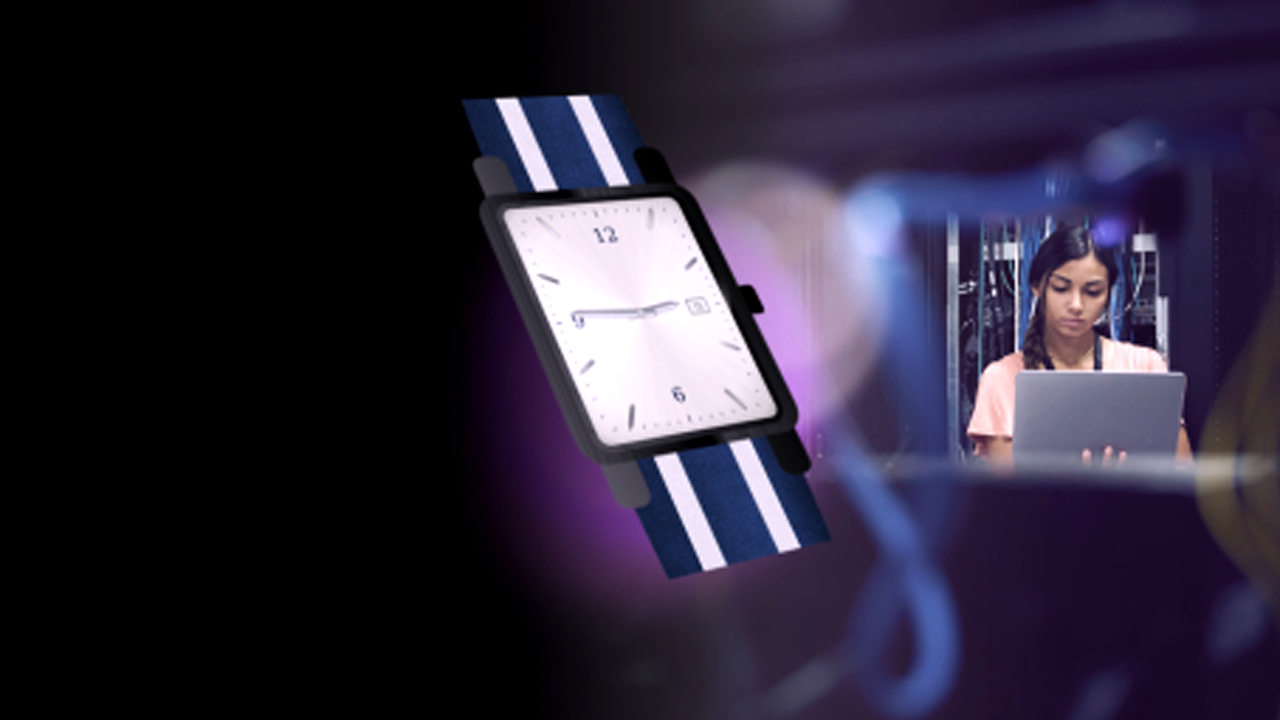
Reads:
2,46
